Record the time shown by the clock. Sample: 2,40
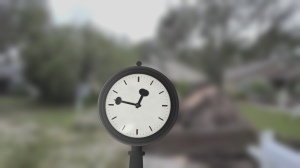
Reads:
12,47
